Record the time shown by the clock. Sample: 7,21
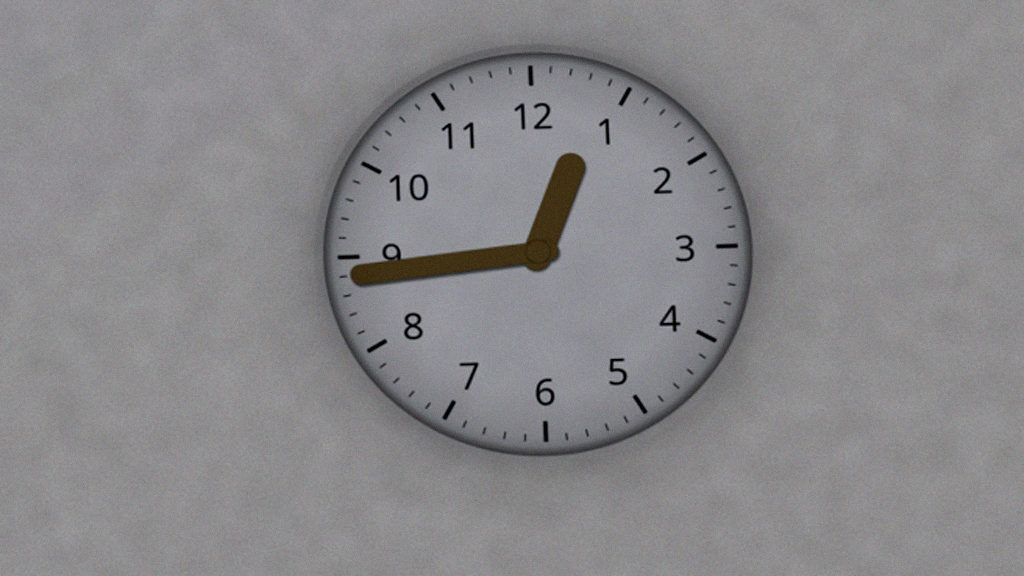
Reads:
12,44
